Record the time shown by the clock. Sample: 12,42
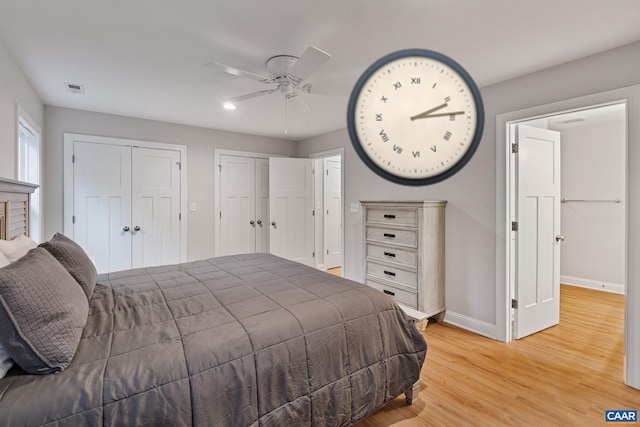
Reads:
2,14
